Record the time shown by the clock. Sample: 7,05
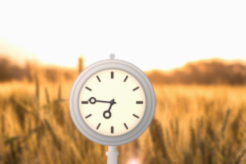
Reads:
6,46
